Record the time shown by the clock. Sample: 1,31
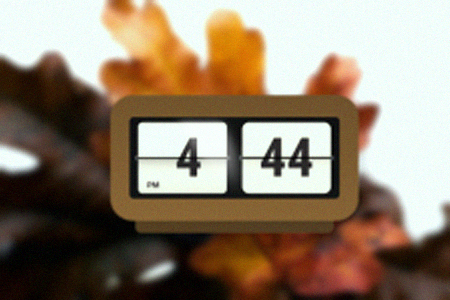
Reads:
4,44
